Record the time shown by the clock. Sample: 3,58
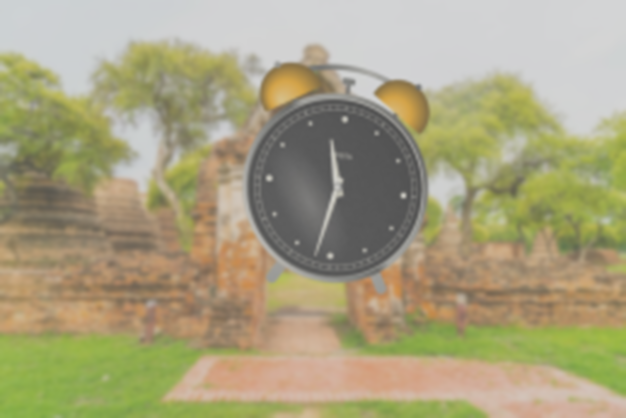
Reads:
11,32
